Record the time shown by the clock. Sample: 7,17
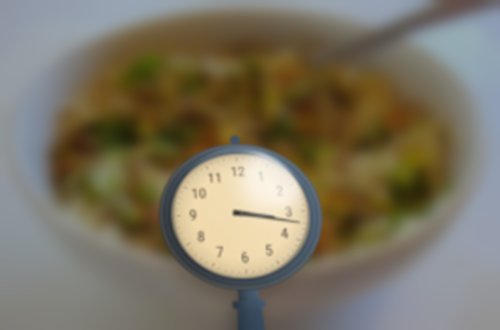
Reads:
3,17
